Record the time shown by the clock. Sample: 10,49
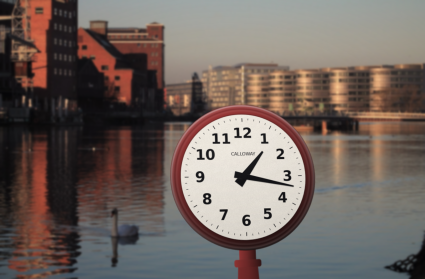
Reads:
1,17
